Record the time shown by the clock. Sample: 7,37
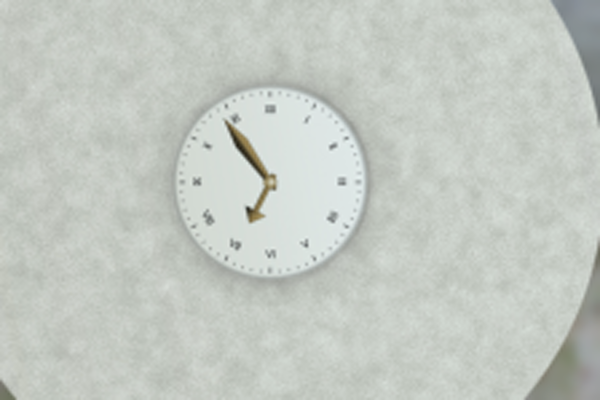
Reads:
6,54
